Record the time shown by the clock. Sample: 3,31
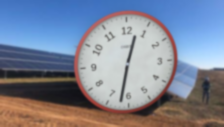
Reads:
12,32
